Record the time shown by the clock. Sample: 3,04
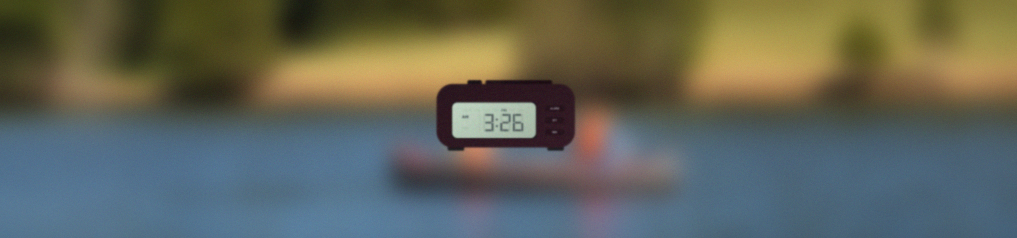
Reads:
3,26
